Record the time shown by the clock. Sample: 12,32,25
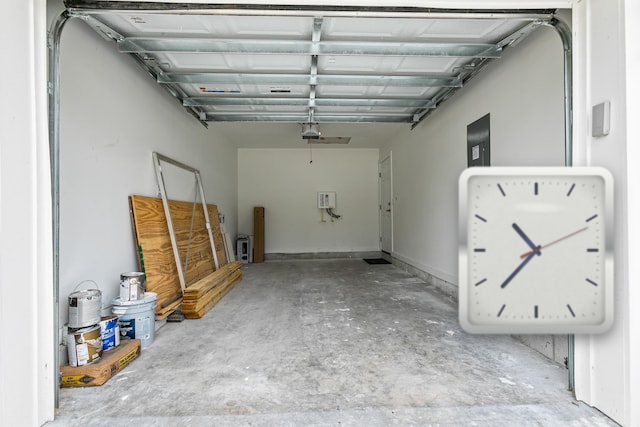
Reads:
10,37,11
